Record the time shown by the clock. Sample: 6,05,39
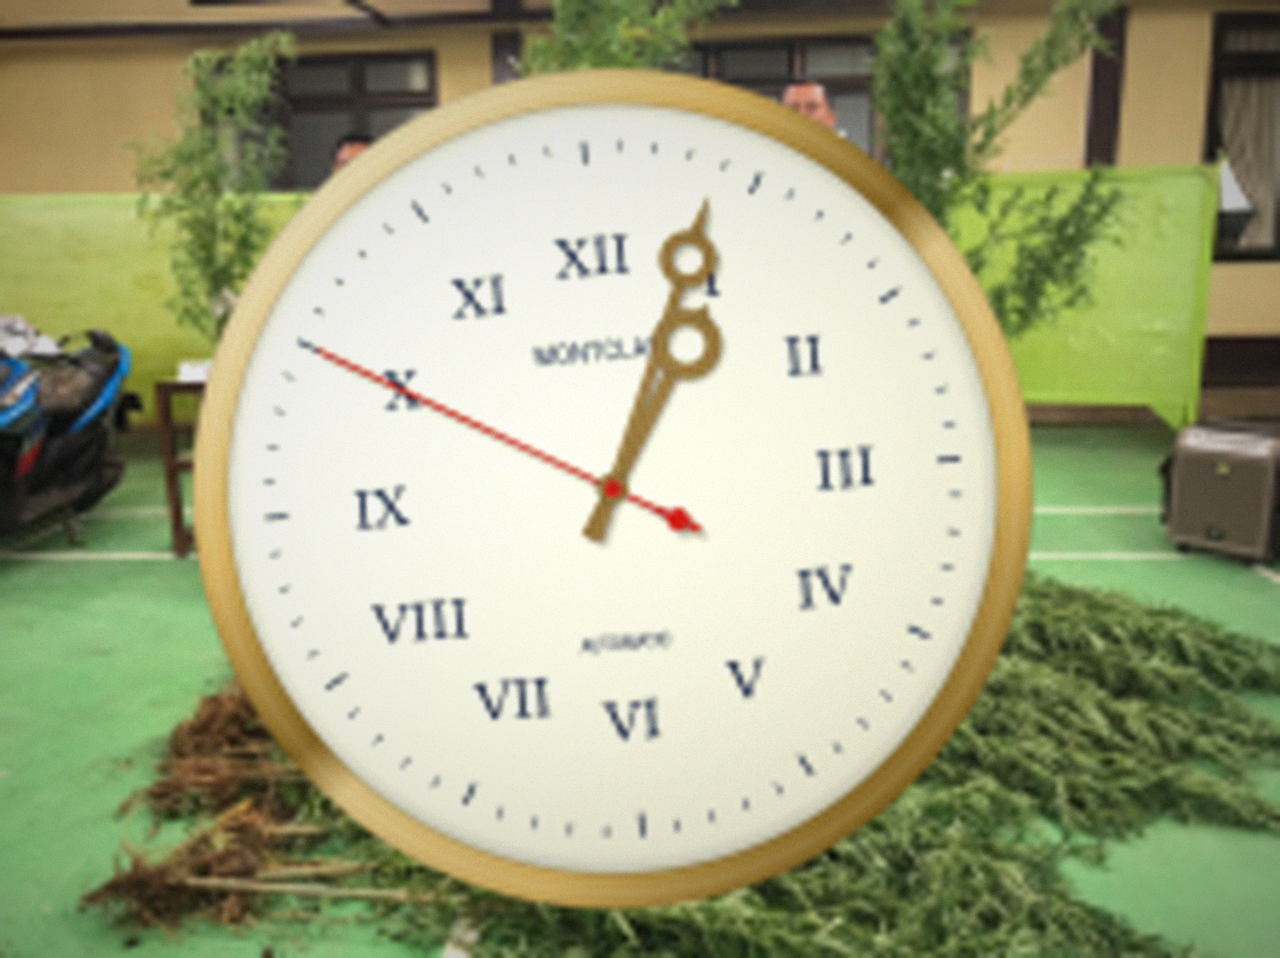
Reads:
1,03,50
